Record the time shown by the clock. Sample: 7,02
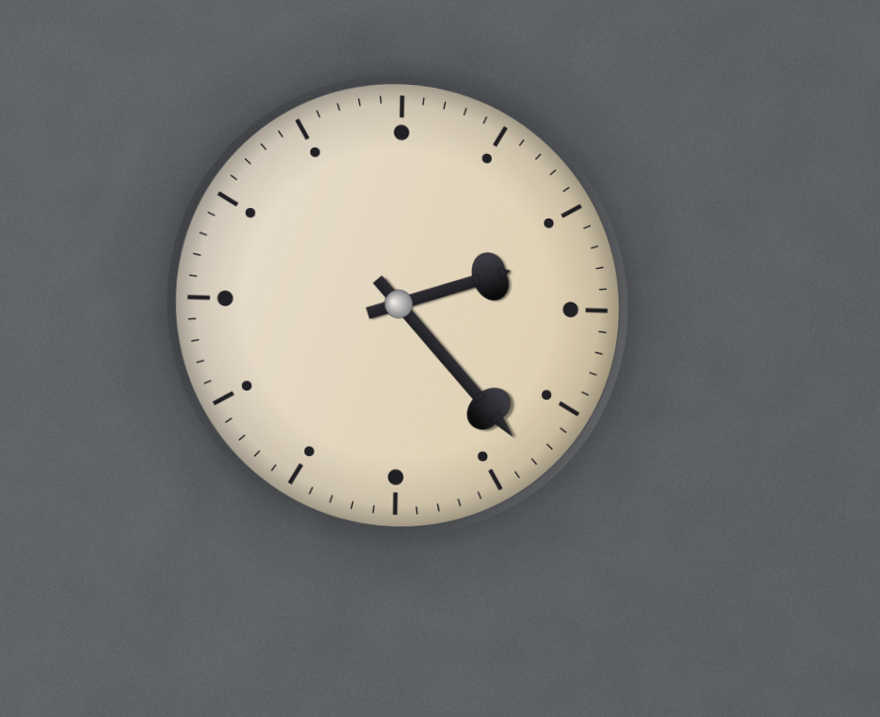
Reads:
2,23
